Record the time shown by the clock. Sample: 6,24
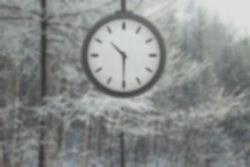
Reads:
10,30
